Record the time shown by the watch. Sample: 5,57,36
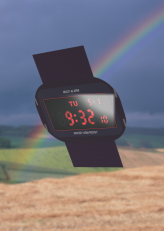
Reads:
9,32,10
